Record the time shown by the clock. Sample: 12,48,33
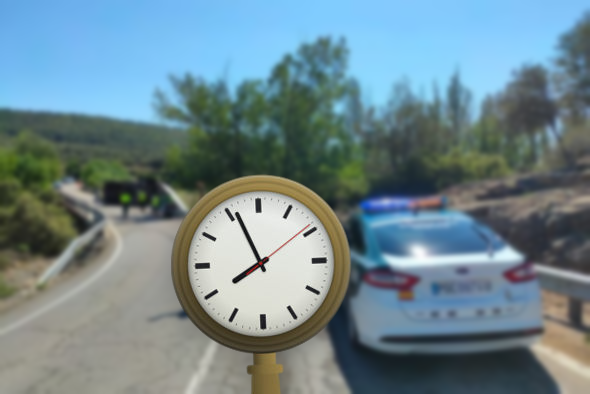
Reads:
7,56,09
